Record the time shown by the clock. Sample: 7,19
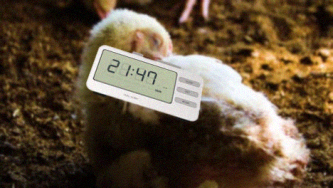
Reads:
21,47
